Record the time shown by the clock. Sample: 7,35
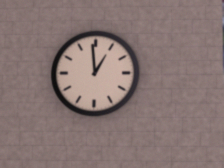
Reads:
12,59
